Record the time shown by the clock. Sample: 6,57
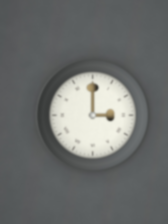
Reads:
3,00
